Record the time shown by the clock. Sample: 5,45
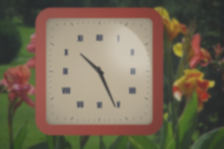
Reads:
10,26
